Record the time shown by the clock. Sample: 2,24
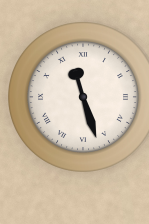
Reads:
11,27
